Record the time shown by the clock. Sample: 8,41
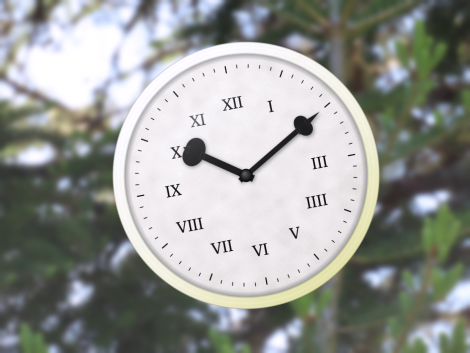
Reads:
10,10
